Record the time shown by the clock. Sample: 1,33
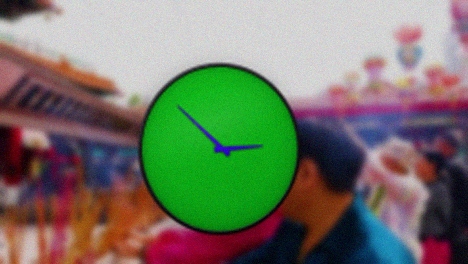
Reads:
2,52
